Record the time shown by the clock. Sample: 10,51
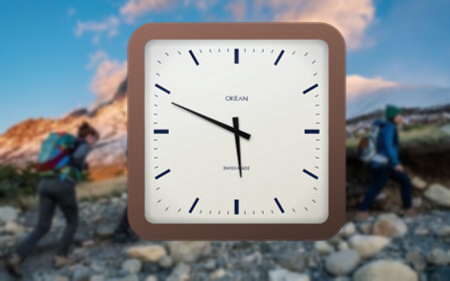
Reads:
5,49
